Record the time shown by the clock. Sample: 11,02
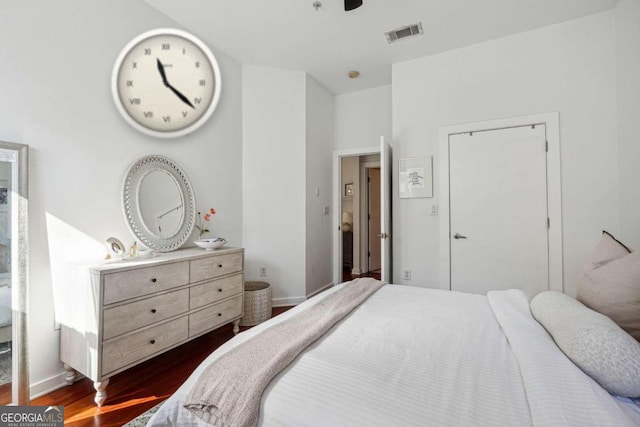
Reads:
11,22
